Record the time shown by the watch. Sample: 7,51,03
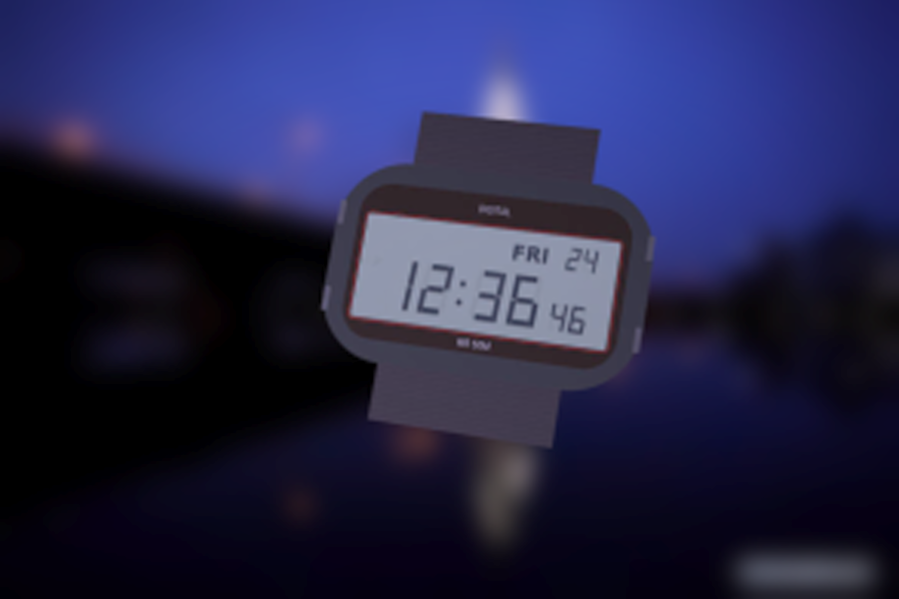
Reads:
12,36,46
